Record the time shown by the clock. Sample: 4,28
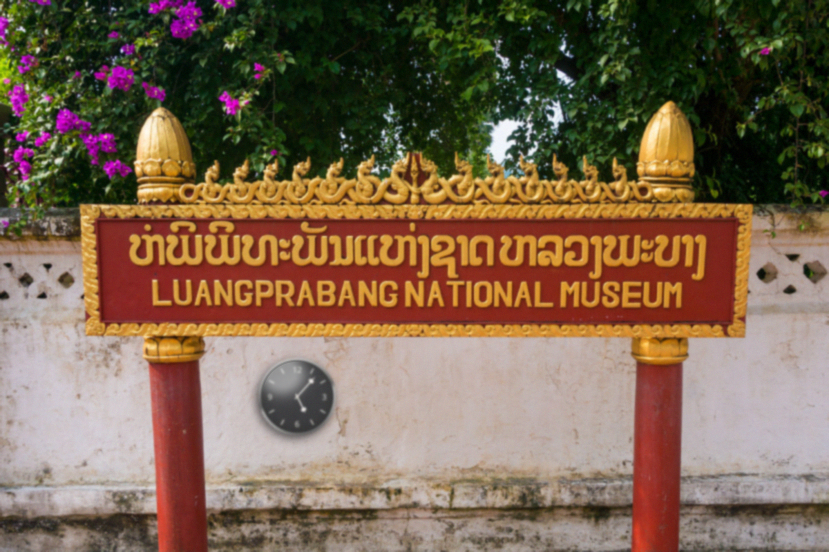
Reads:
5,07
